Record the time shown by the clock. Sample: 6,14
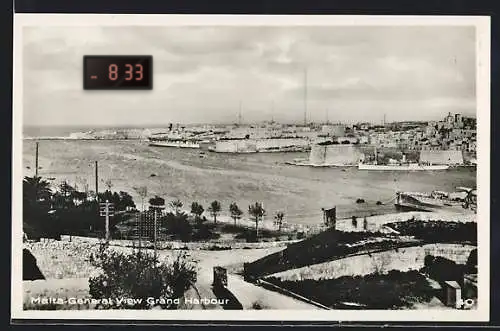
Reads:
8,33
